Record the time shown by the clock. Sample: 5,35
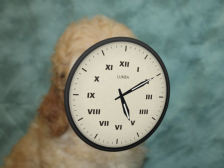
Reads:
5,10
